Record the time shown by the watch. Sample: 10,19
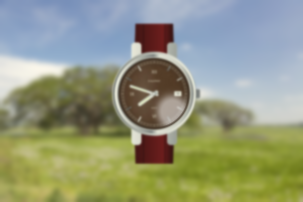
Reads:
7,48
